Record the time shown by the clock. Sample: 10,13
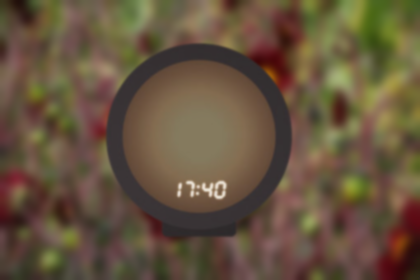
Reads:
17,40
